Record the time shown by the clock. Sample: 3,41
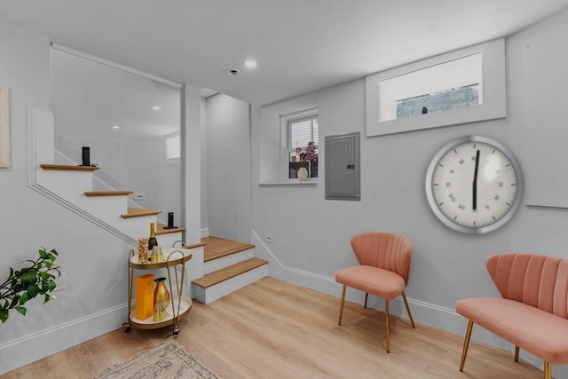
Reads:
6,01
